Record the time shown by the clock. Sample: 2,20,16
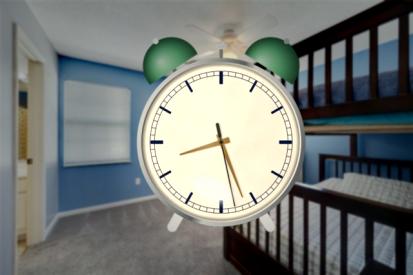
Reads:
8,26,28
